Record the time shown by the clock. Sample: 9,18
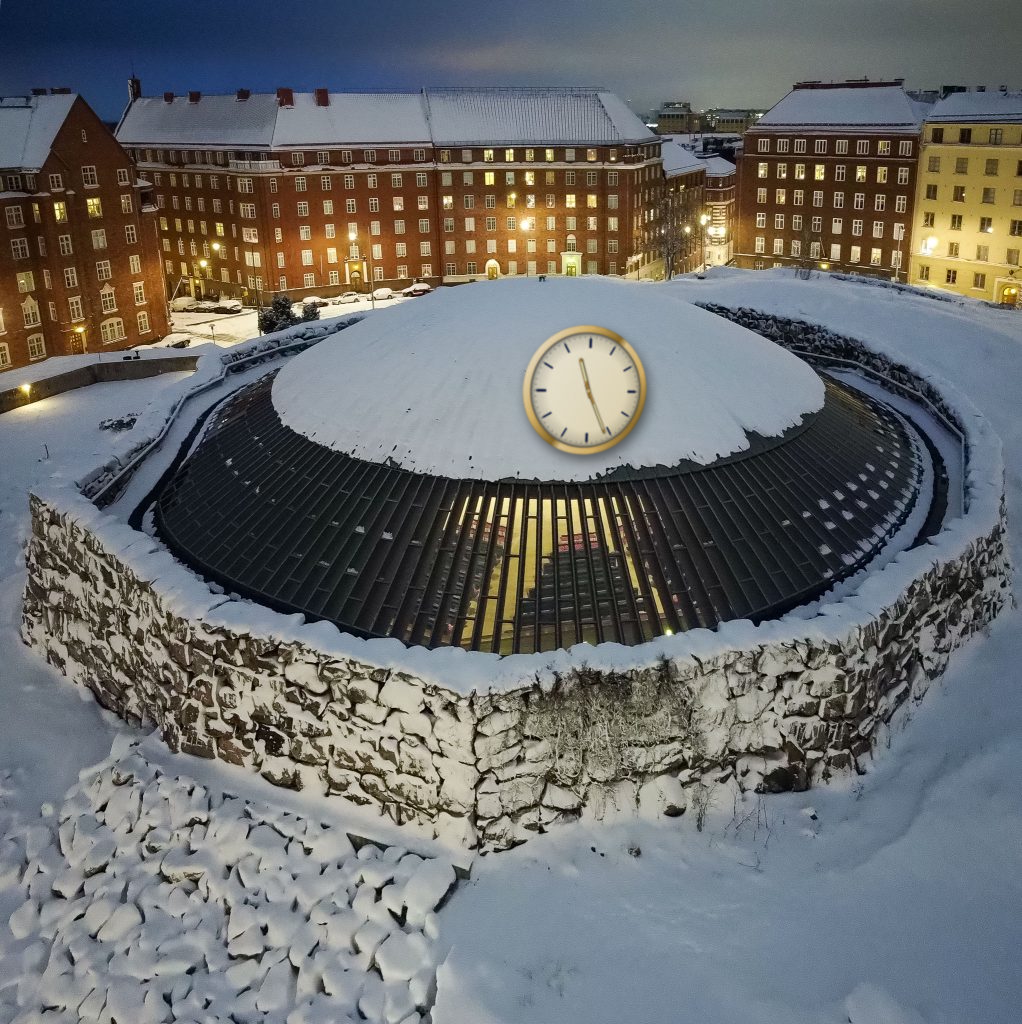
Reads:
11,26
